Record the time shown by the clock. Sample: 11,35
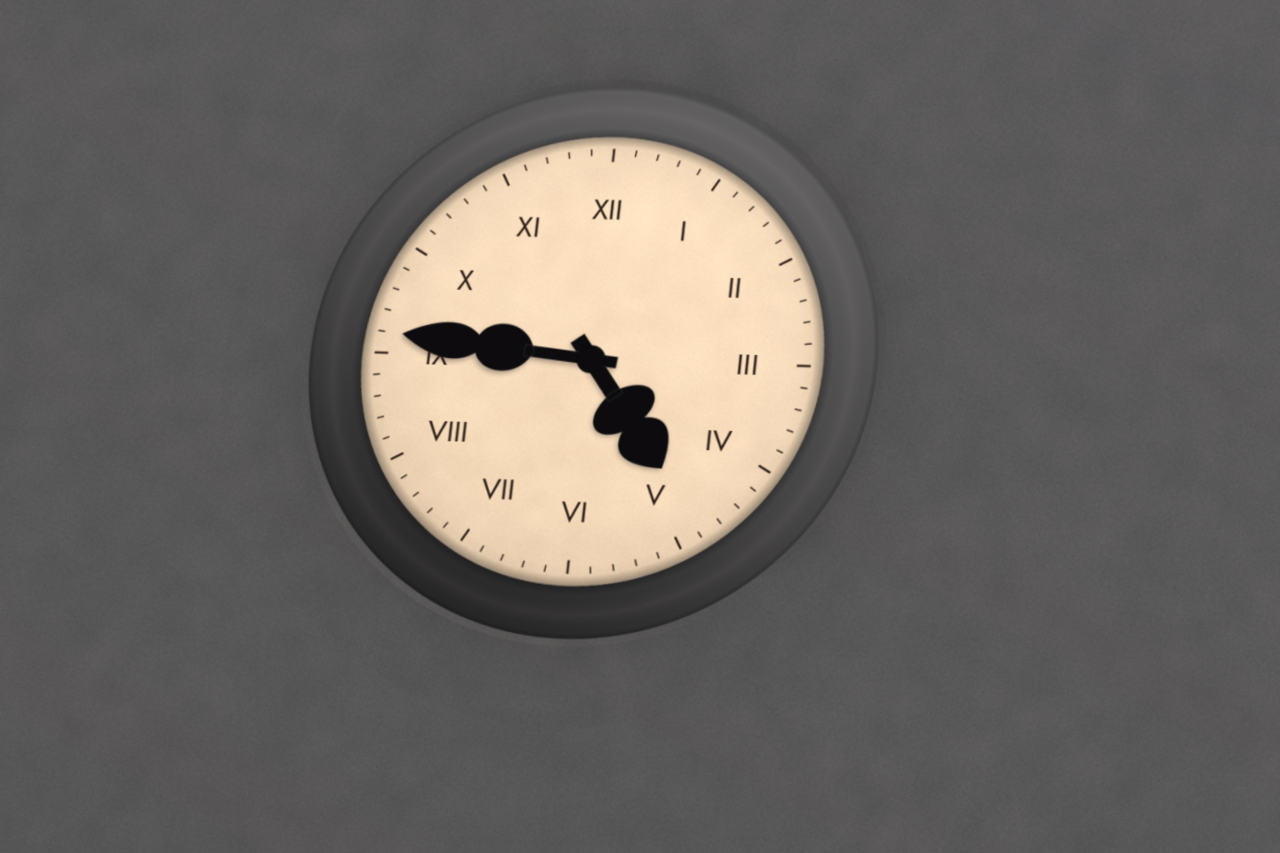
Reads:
4,46
